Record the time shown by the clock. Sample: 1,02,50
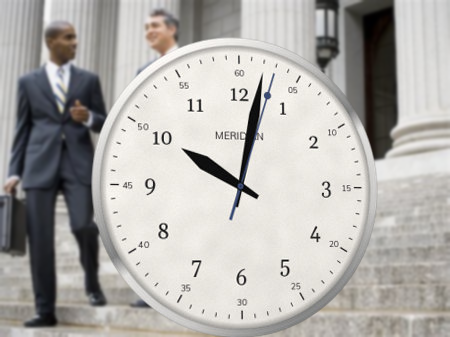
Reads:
10,02,03
